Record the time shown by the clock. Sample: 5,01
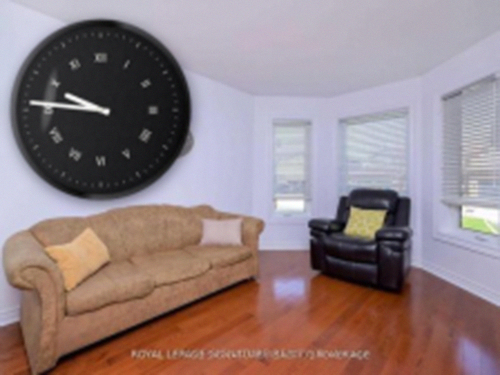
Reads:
9,46
